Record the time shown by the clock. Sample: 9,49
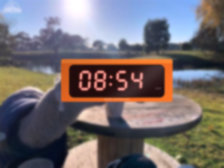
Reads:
8,54
